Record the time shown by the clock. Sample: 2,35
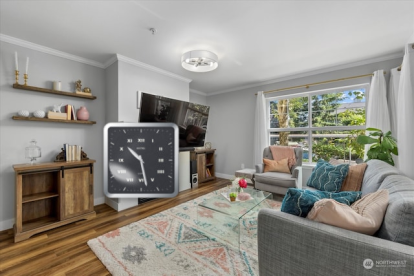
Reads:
10,28
